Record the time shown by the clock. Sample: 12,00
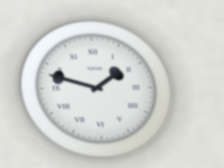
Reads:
1,48
